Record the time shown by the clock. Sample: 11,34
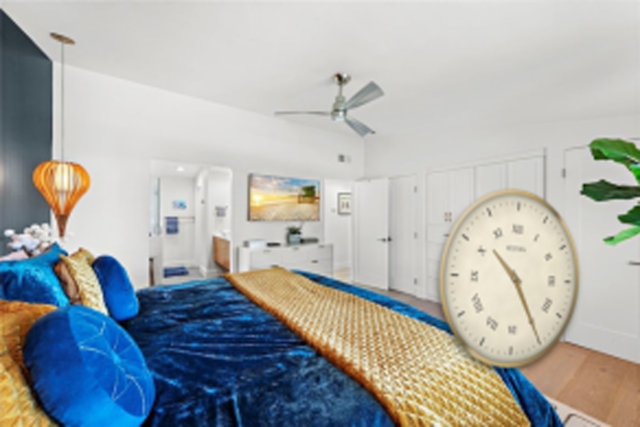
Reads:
10,25
